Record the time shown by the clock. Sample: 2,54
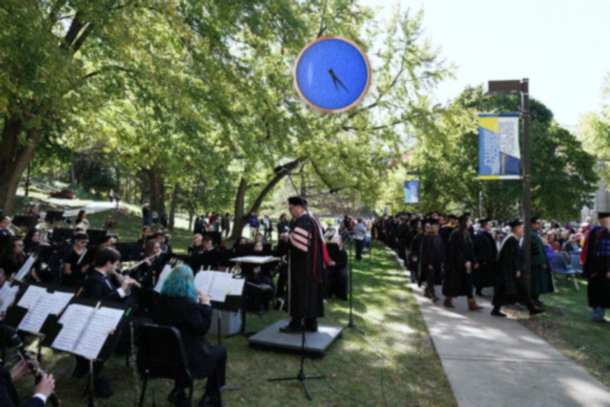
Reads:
5,23
